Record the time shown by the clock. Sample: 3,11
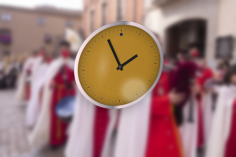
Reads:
1,56
